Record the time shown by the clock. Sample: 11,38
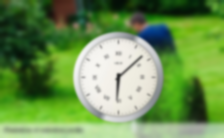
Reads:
6,08
